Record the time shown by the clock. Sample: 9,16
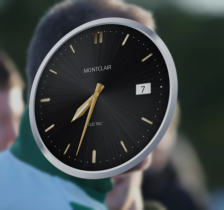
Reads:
7,33
